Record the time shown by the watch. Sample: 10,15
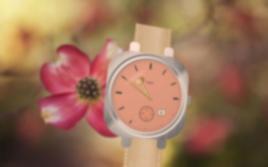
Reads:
10,50
